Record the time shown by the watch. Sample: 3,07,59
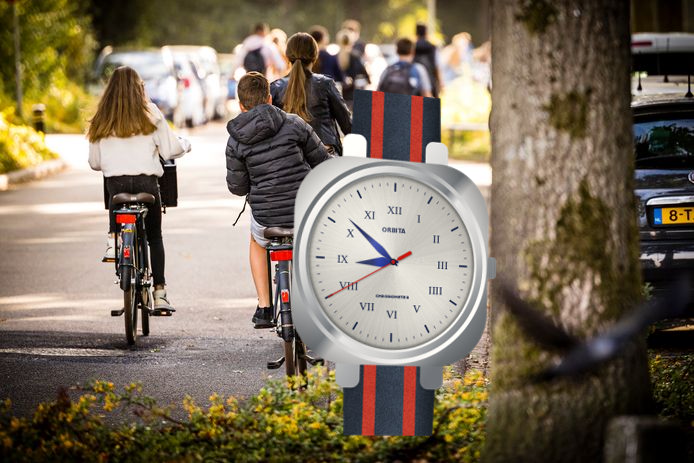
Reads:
8,51,40
